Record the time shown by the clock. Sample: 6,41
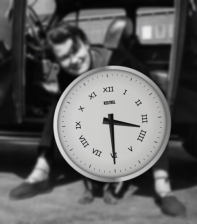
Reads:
3,30
